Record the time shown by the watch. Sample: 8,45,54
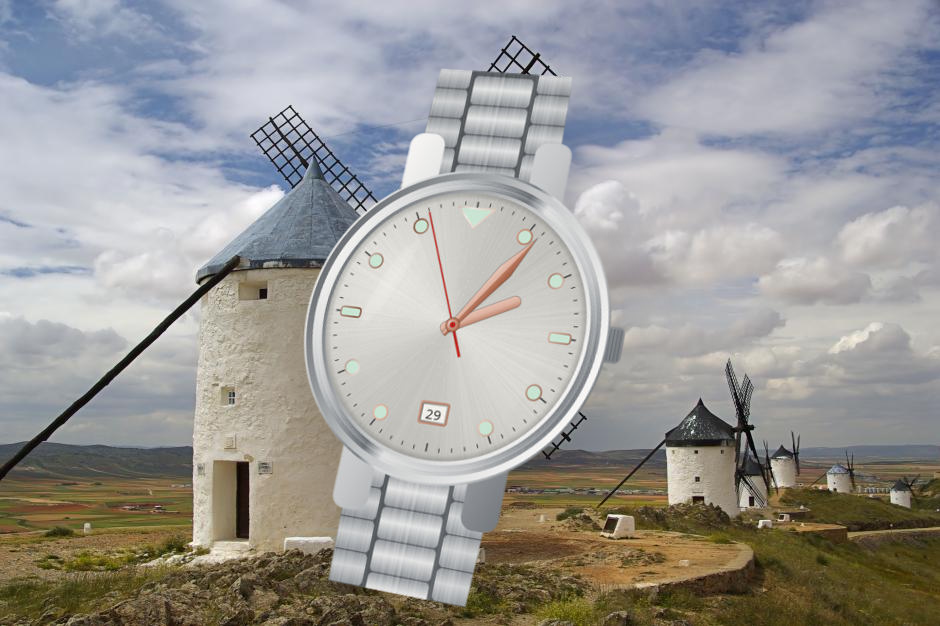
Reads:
2,05,56
